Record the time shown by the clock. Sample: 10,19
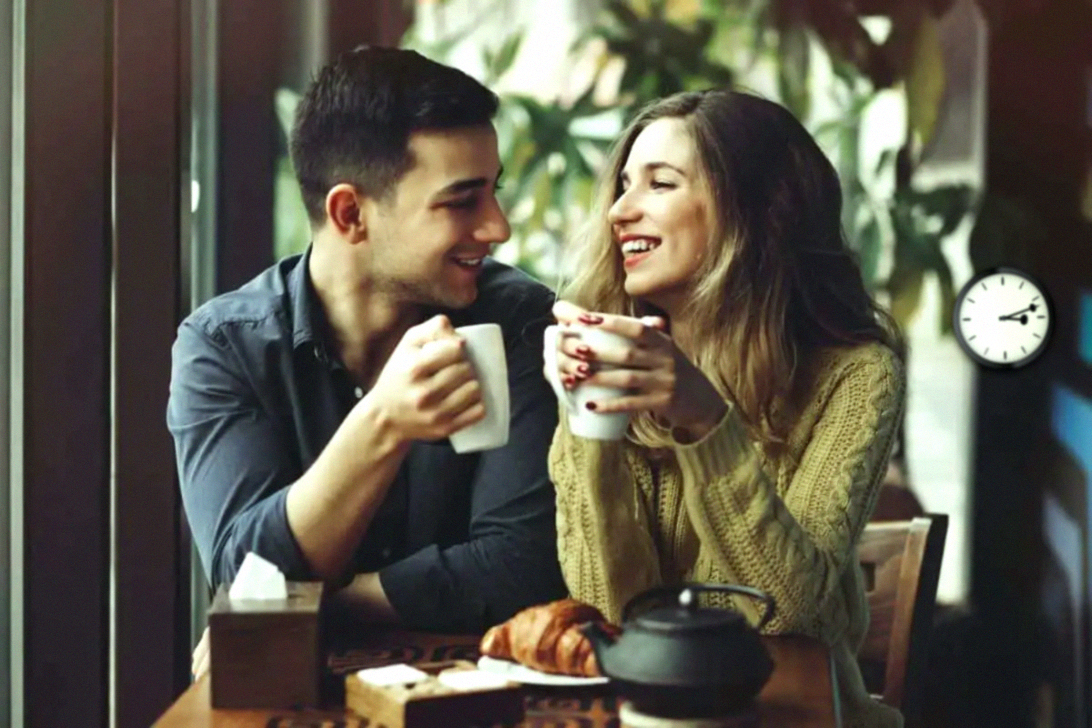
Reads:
3,12
